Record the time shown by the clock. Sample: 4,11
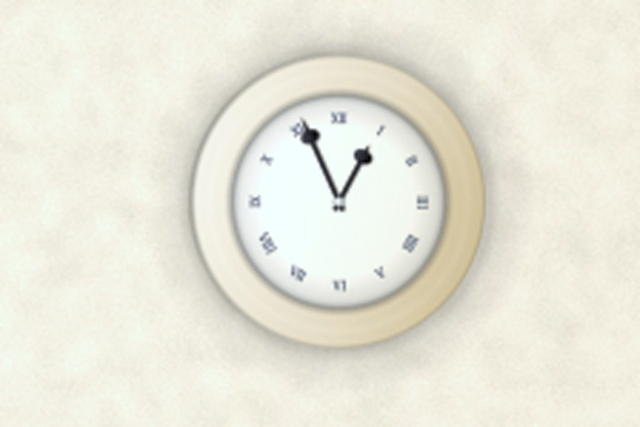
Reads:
12,56
